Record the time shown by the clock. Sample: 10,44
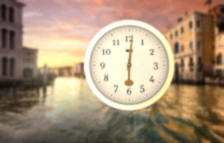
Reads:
6,01
